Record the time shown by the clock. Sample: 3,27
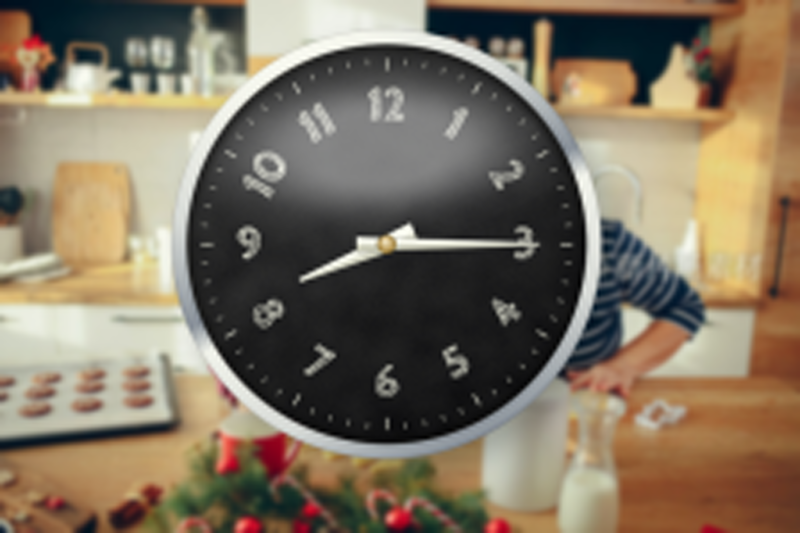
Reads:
8,15
